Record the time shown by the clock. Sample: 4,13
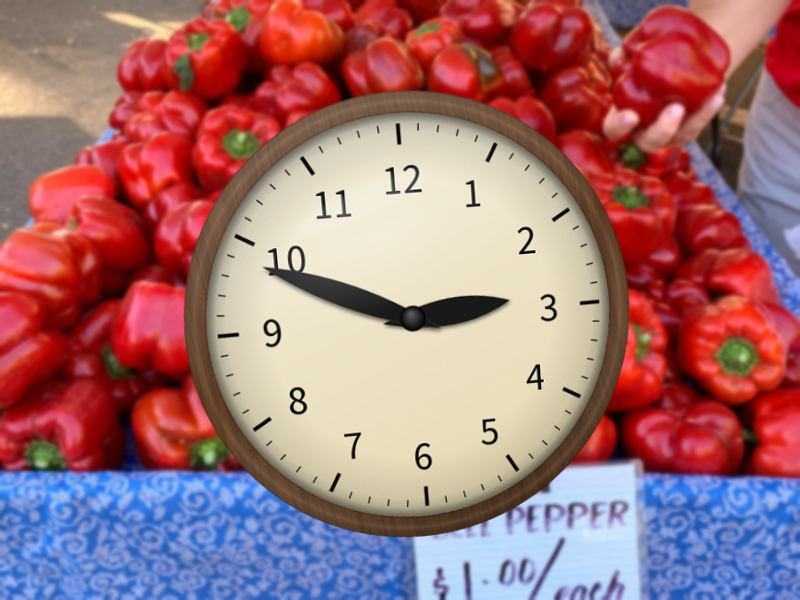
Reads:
2,49
